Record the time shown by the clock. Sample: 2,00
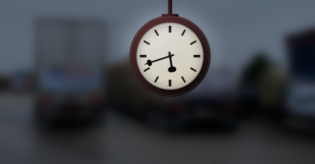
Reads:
5,42
